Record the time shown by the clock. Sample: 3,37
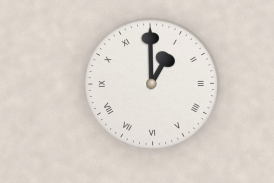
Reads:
1,00
